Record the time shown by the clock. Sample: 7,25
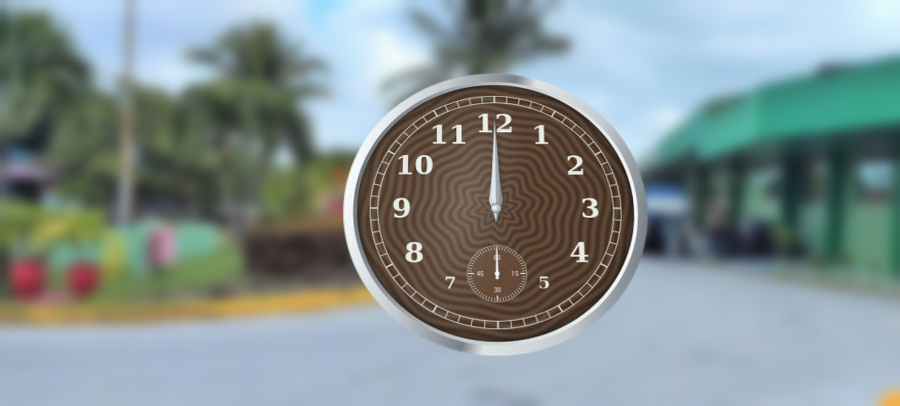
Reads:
12,00
